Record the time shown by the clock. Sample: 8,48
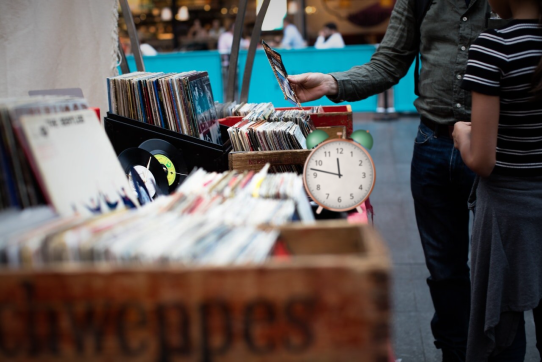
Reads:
11,47
